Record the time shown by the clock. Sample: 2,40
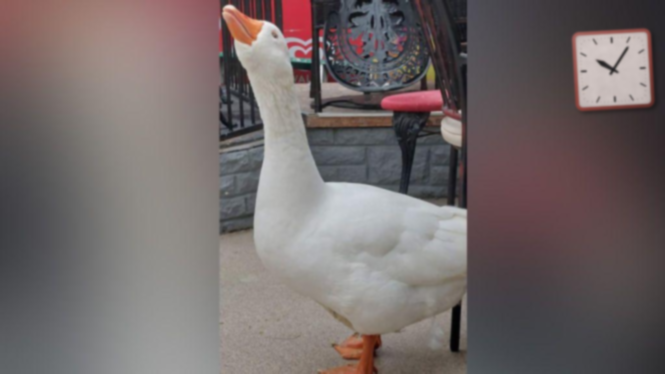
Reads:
10,06
